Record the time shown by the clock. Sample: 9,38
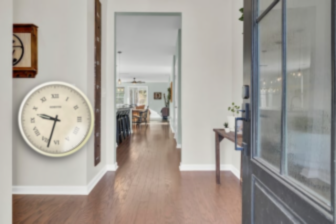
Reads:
9,33
